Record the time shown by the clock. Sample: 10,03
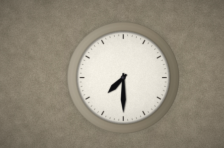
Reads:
7,30
